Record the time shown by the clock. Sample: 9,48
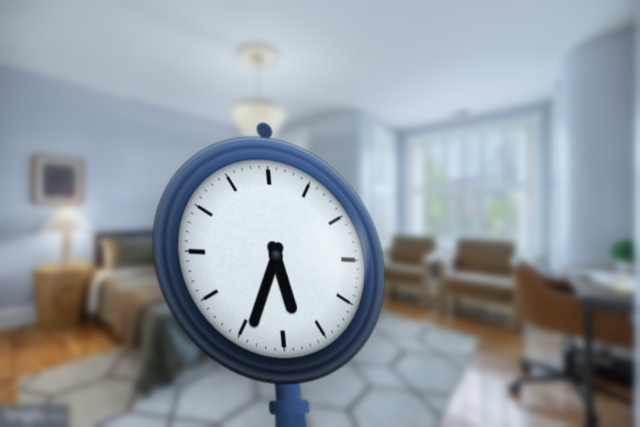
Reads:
5,34
